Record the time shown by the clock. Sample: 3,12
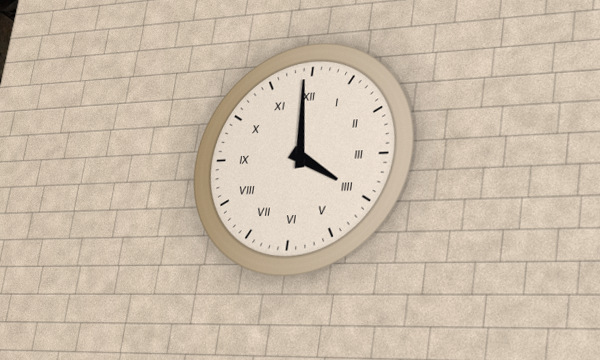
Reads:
3,59
